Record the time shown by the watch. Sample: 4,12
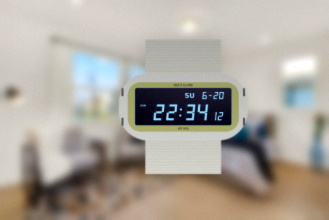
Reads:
22,34
